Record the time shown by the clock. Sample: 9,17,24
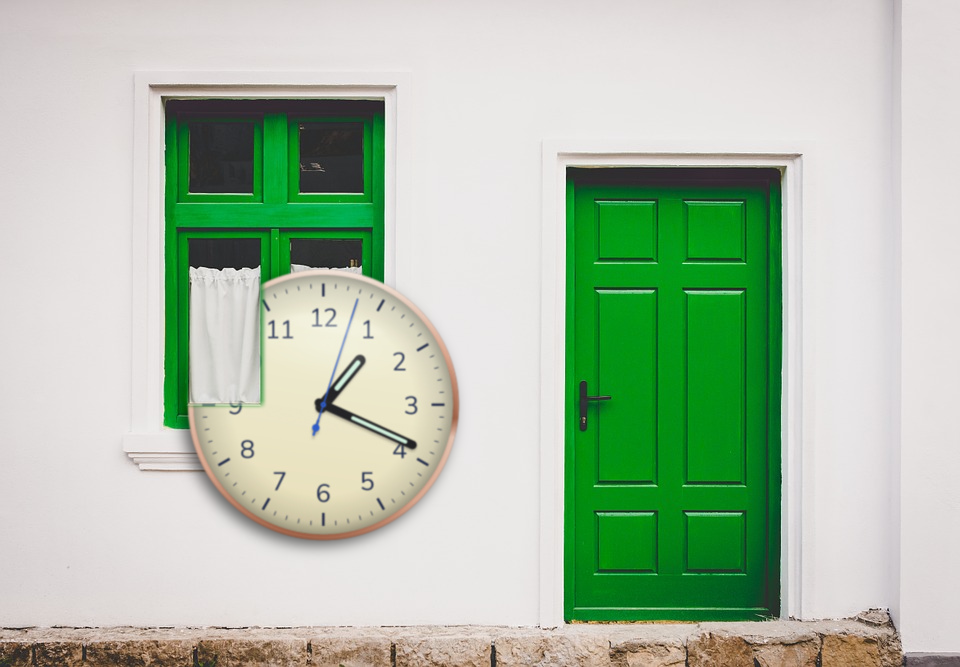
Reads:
1,19,03
